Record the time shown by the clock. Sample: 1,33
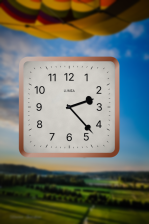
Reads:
2,23
